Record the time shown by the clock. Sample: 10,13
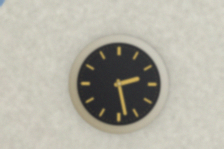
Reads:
2,28
